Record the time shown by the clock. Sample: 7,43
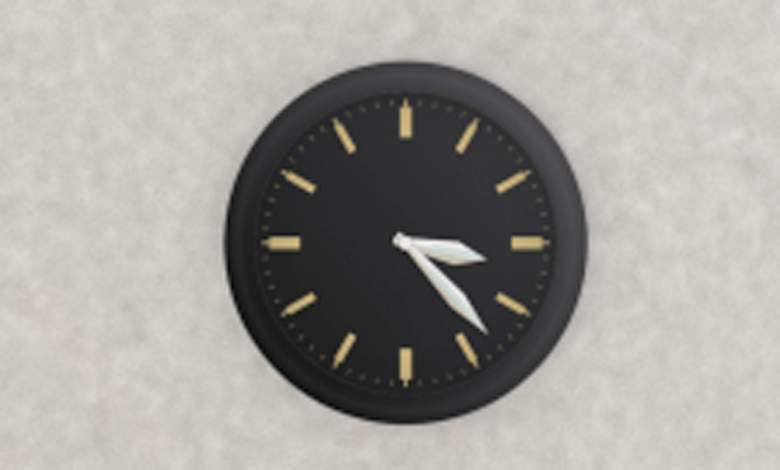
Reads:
3,23
